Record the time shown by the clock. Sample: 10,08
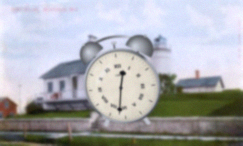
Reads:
12,32
